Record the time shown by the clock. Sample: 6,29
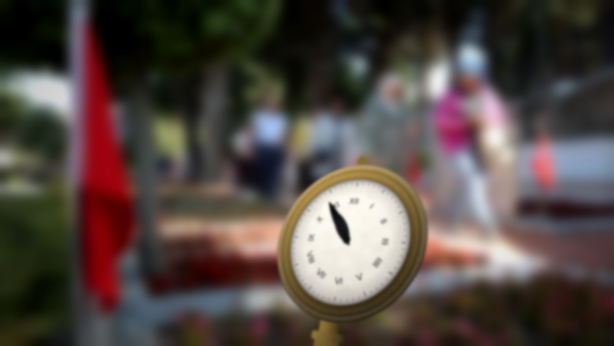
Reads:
10,54
